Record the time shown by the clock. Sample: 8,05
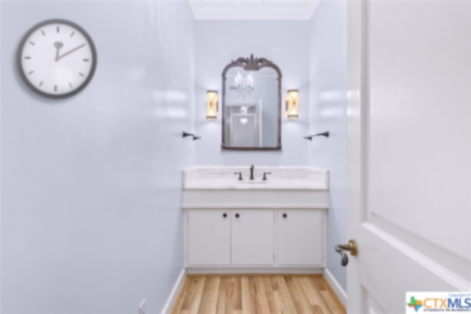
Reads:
12,10
